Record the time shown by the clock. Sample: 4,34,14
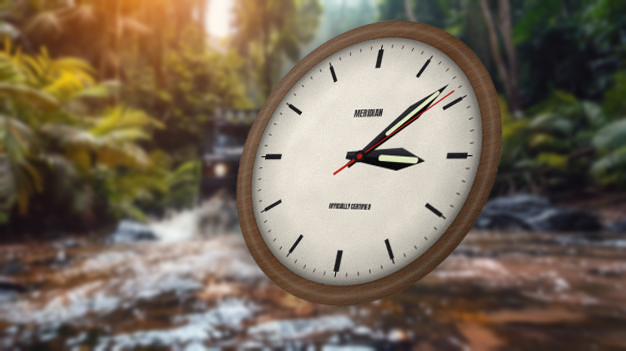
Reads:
3,08,09
